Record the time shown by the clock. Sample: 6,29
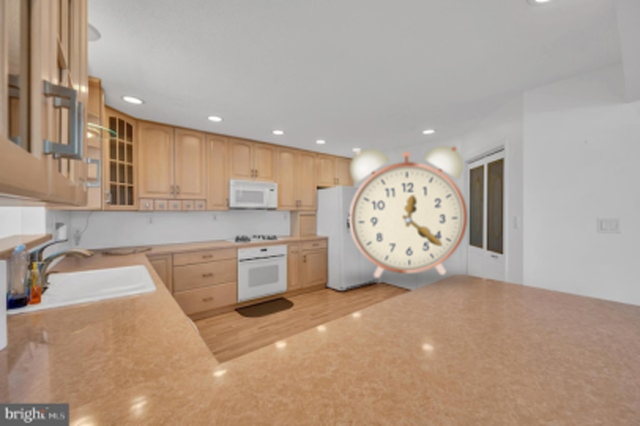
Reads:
12,22
